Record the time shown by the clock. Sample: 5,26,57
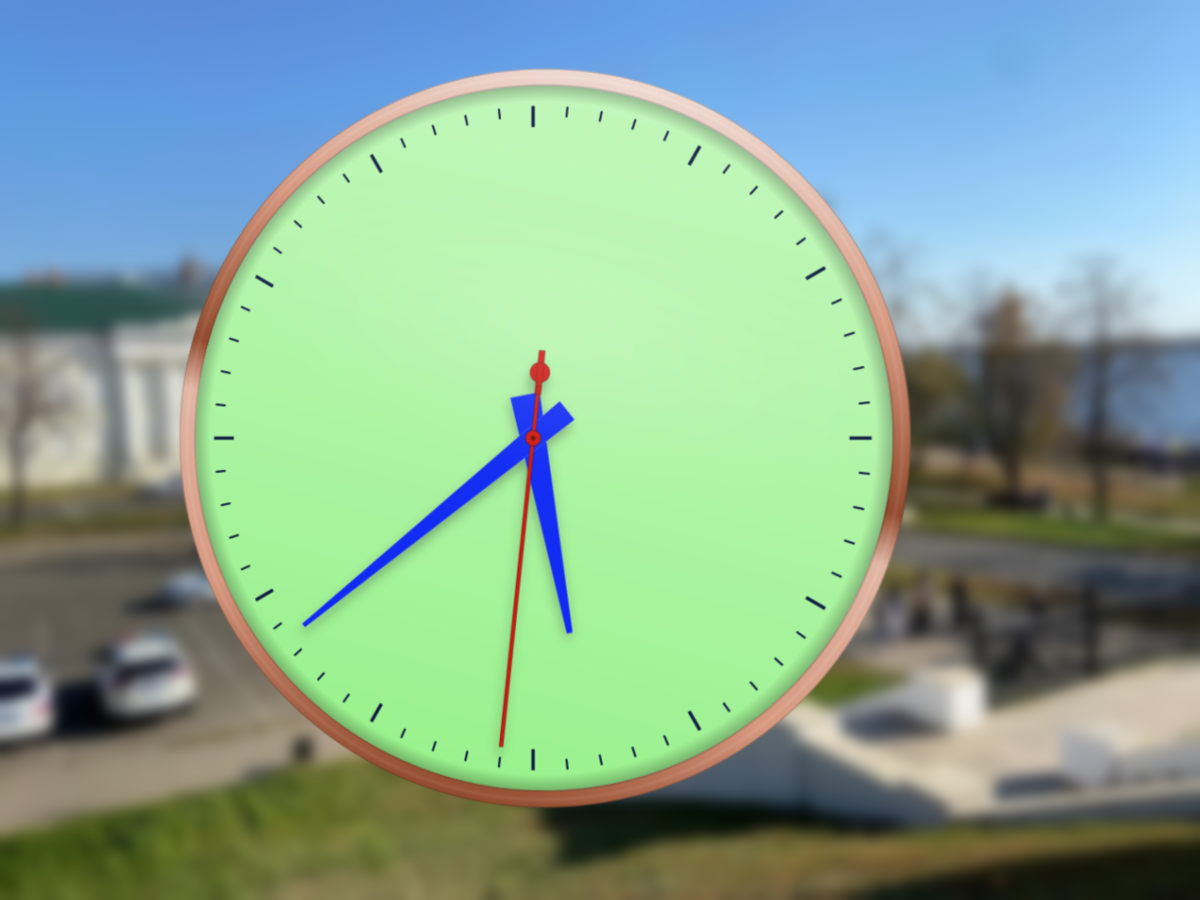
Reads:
5,38,31
